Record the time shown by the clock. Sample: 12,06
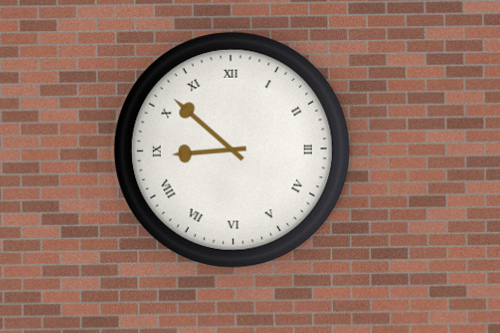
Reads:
8,52
